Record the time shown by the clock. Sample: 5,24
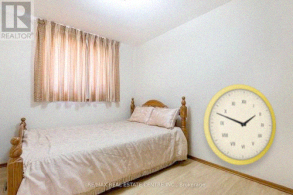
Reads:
1,48
